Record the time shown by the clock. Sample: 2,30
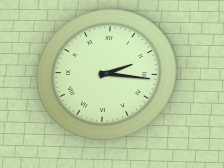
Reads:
2,16
